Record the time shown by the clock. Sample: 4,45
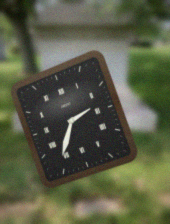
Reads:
2,36
